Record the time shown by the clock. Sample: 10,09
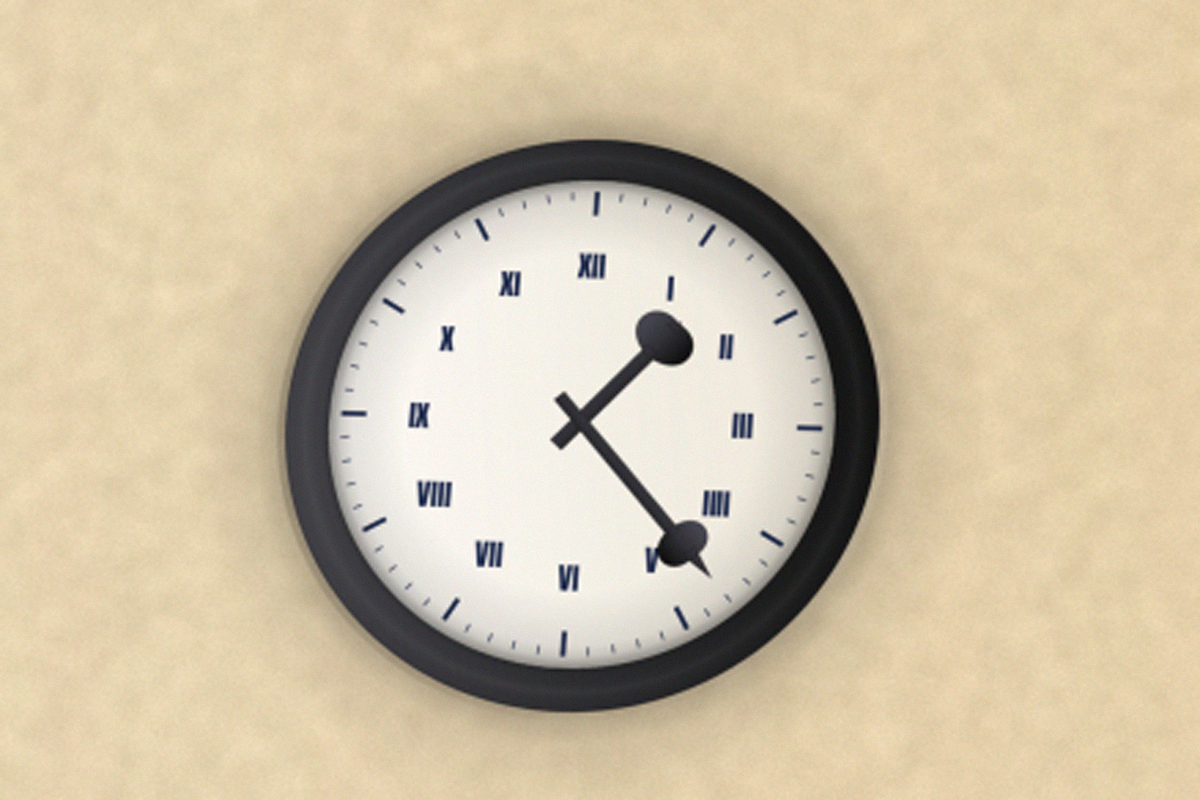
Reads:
1,23
